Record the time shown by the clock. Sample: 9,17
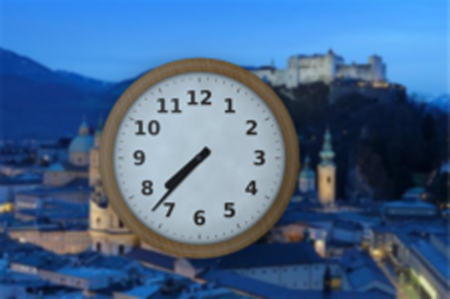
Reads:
7,37
